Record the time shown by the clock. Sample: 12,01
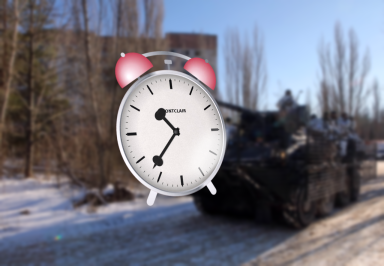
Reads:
10,37
